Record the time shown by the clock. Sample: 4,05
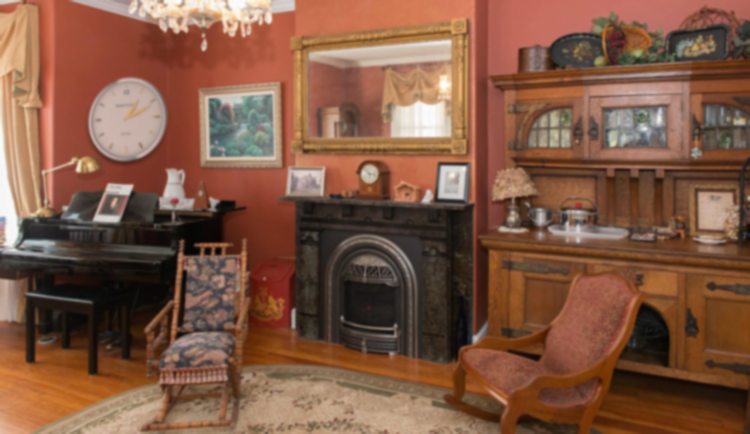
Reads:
1,11
